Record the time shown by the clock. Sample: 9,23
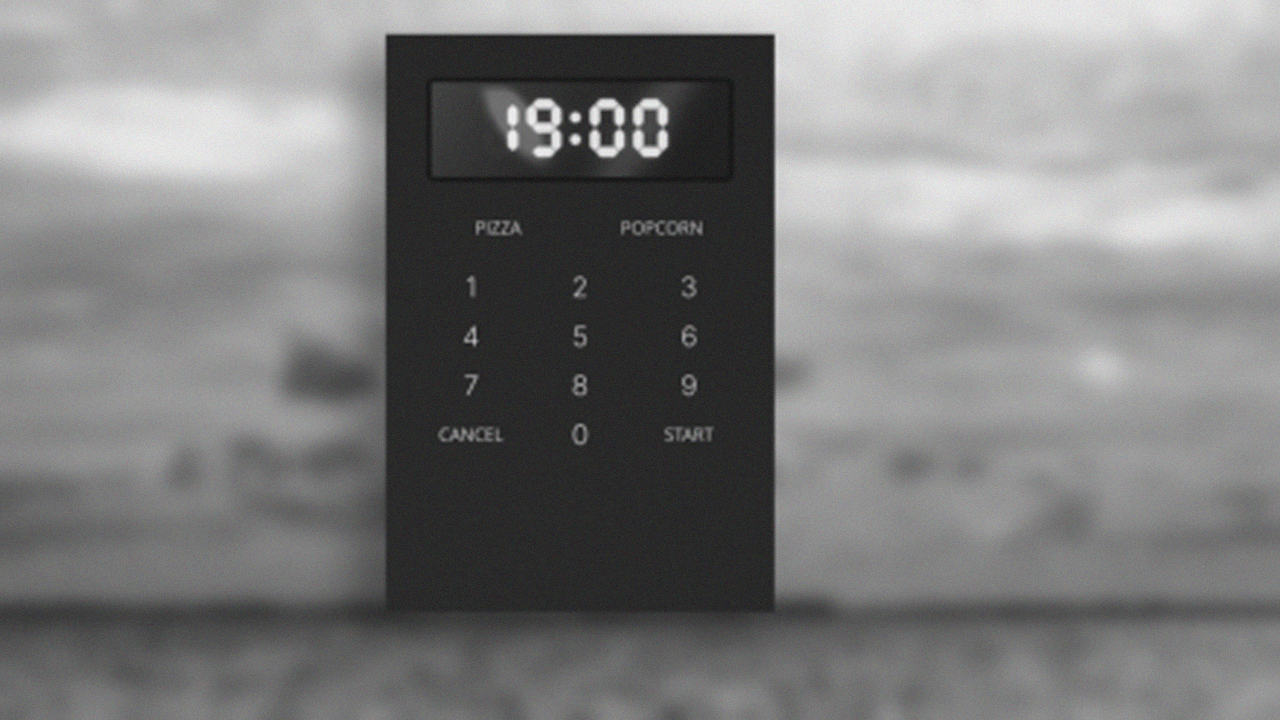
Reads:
19,00
